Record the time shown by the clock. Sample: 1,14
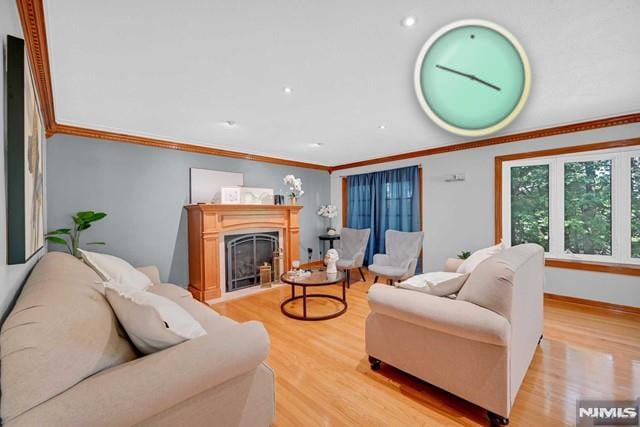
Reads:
3,48
